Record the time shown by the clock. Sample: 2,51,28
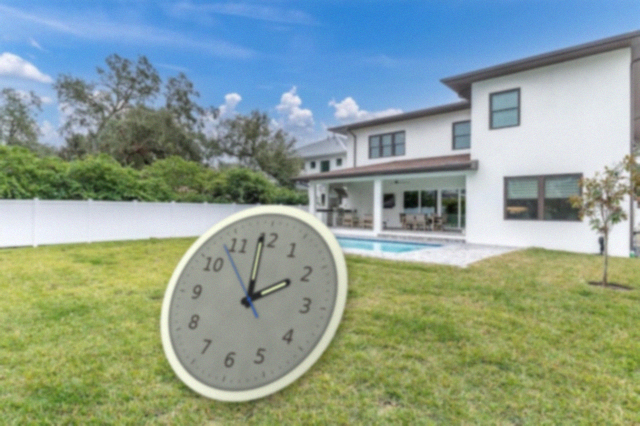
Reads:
1,58,53
